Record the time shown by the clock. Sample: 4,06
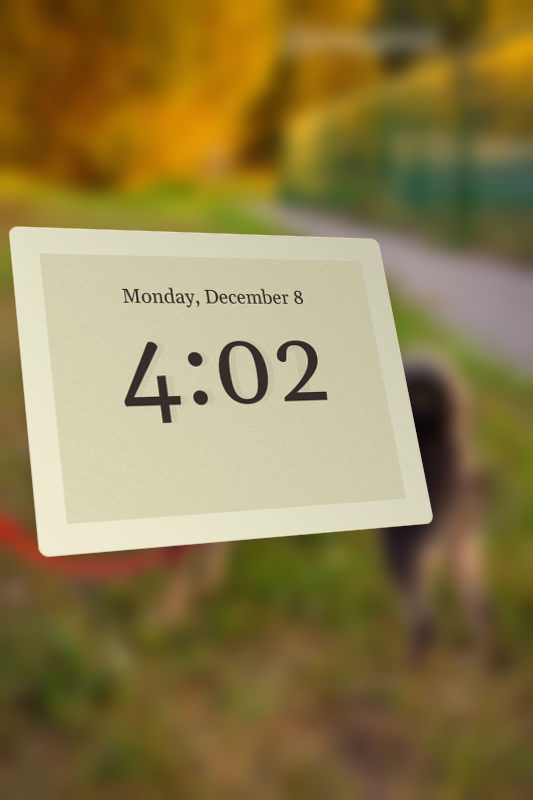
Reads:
4,02
